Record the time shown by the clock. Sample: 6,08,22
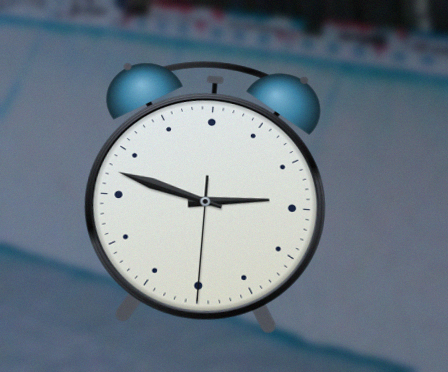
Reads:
2,47,30
